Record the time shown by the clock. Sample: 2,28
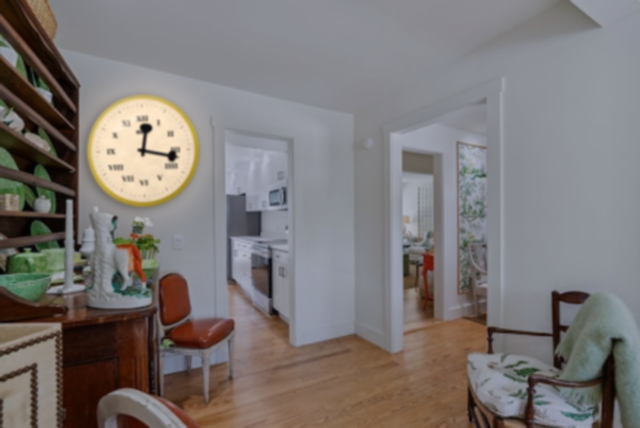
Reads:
12,17
